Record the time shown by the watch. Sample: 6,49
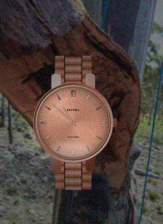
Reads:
10,52
